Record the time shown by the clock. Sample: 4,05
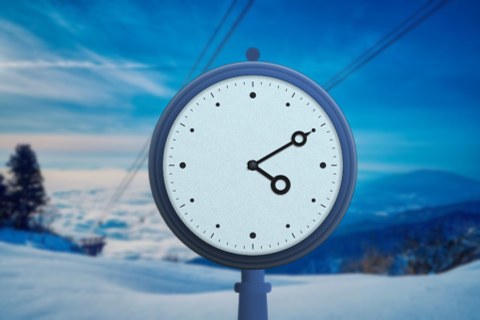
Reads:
4,10
